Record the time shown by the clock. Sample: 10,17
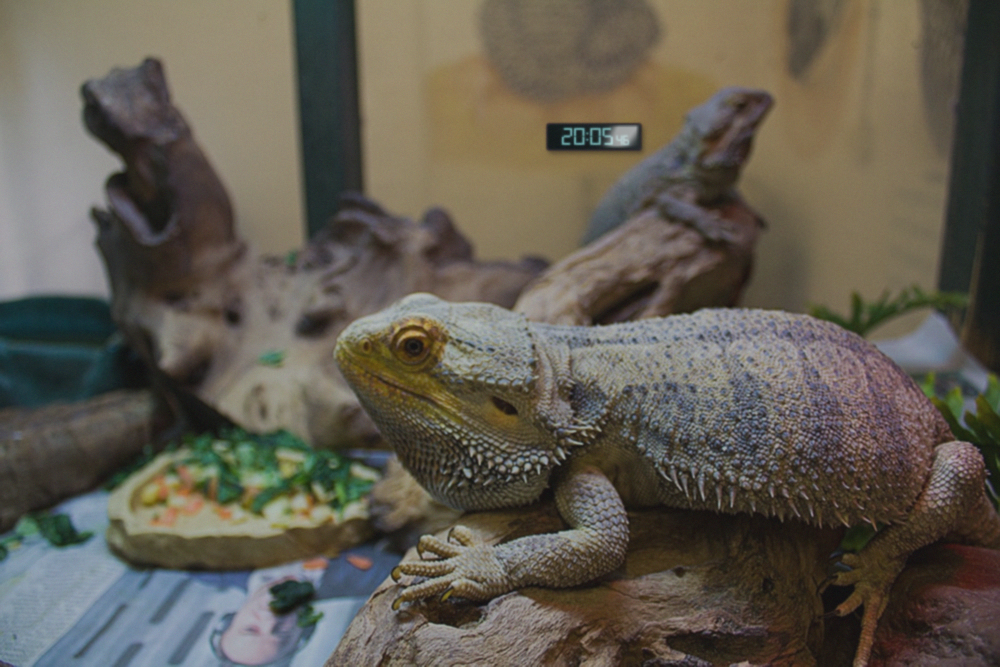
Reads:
20,05
